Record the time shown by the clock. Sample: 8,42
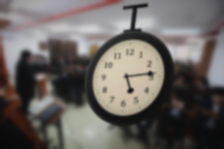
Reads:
5,14
